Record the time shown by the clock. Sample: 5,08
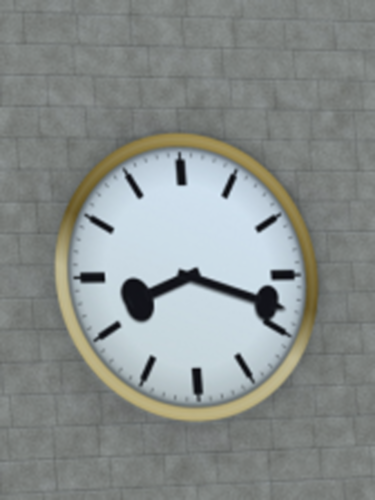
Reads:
8,18
